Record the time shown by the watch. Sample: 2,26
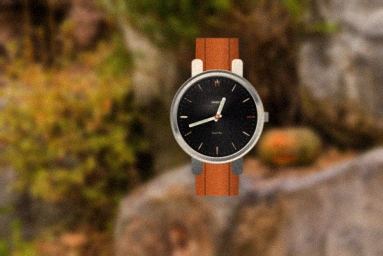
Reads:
12,42
